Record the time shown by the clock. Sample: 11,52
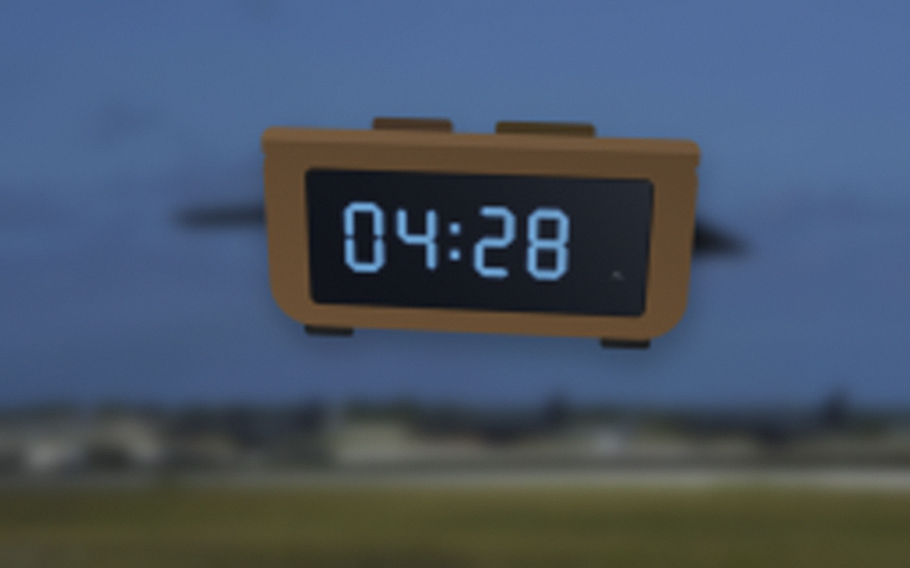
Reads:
4,28
